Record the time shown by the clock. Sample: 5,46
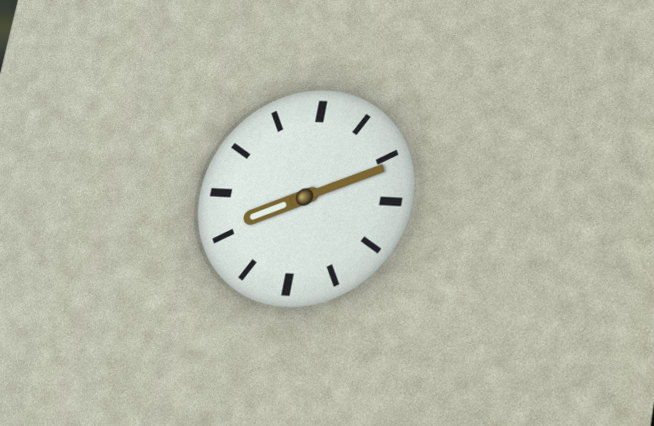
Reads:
8,11
